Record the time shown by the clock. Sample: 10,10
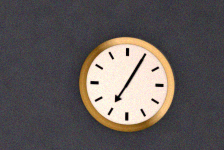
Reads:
7,05
